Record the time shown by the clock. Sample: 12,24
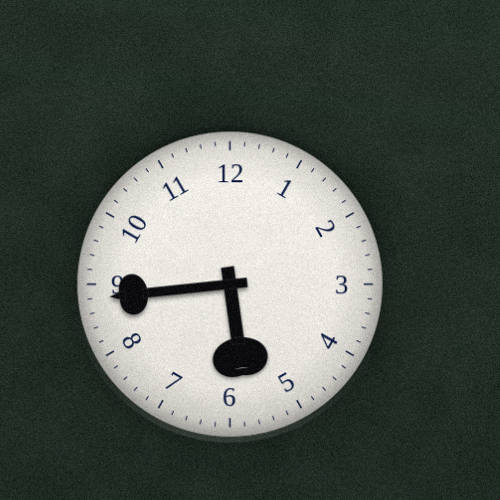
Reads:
5,44
